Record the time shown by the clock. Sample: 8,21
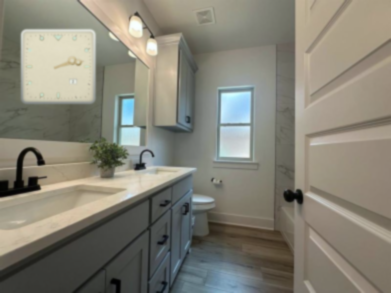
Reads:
2,13
